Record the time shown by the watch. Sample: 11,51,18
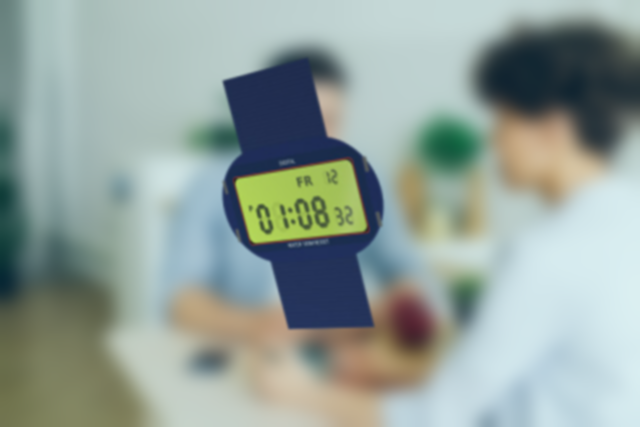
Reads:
1,08,32
